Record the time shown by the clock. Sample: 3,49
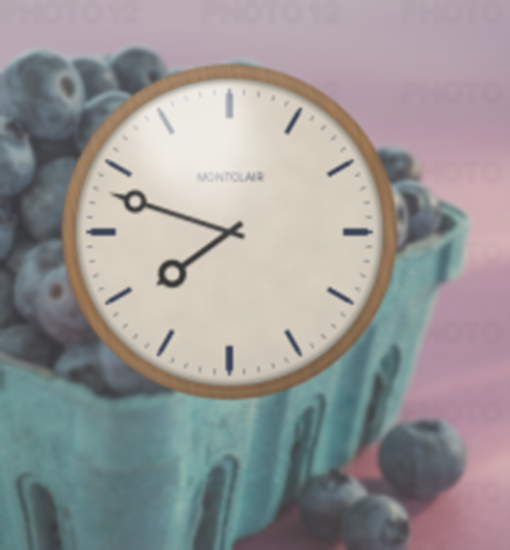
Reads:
7,48
